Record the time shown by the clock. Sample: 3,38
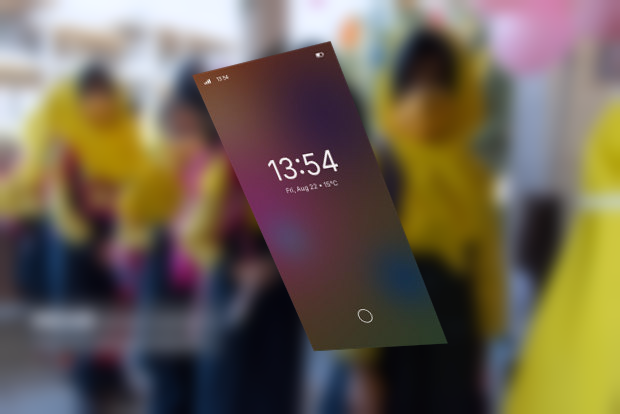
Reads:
13,54
